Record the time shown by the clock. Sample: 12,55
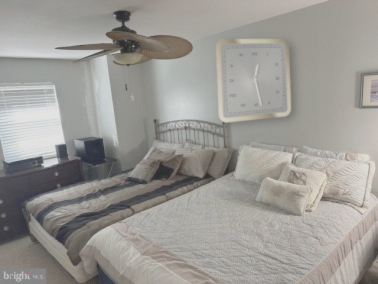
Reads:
12,28
